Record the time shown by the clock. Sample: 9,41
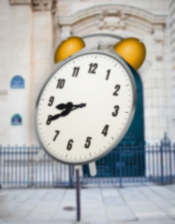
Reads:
8,40
